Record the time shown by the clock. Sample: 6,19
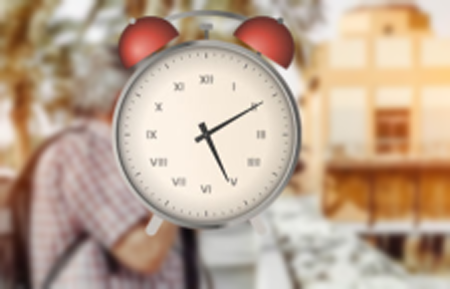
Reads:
5,10
